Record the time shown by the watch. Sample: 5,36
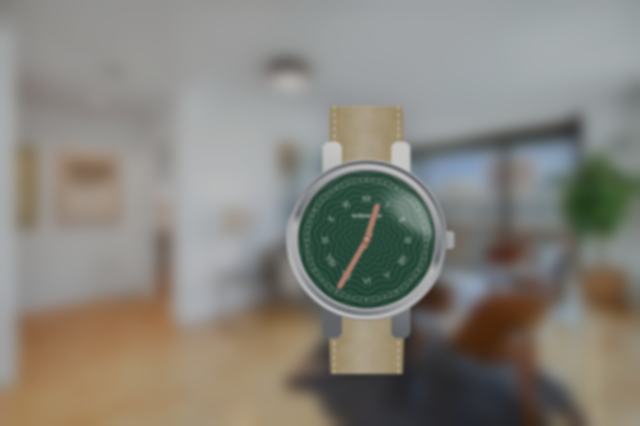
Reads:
12,35
